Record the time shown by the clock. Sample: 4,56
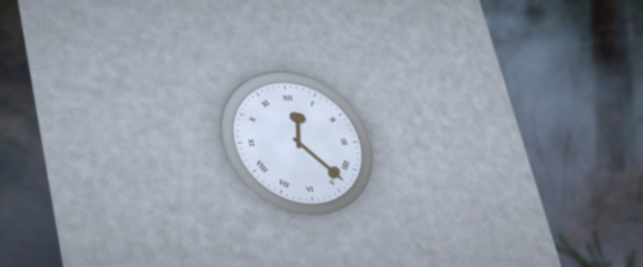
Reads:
12,23
